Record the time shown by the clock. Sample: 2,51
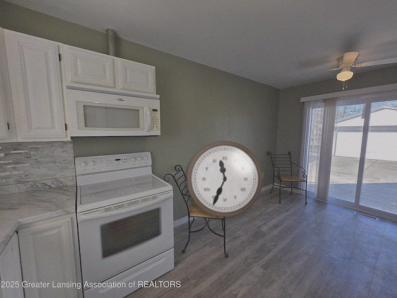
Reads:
11,34
